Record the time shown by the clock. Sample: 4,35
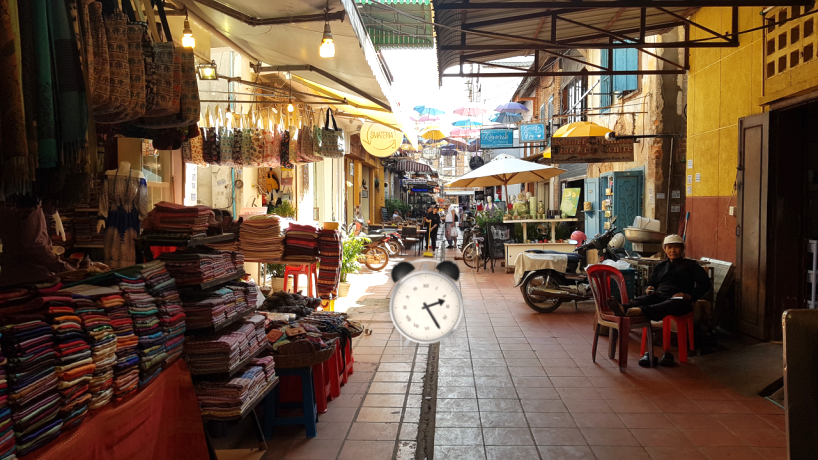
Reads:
2,25
